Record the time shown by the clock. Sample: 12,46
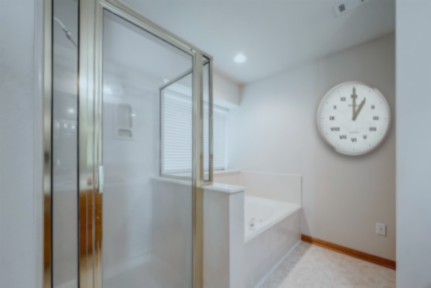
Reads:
1,00
